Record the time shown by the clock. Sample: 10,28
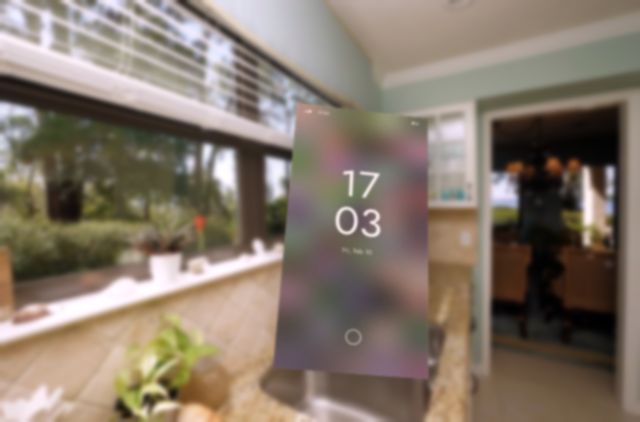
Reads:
17,03
